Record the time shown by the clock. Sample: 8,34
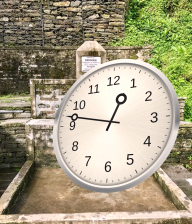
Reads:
12,47
